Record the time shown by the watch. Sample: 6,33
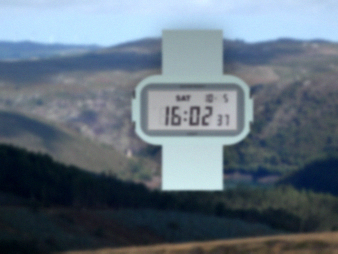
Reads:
16,02
